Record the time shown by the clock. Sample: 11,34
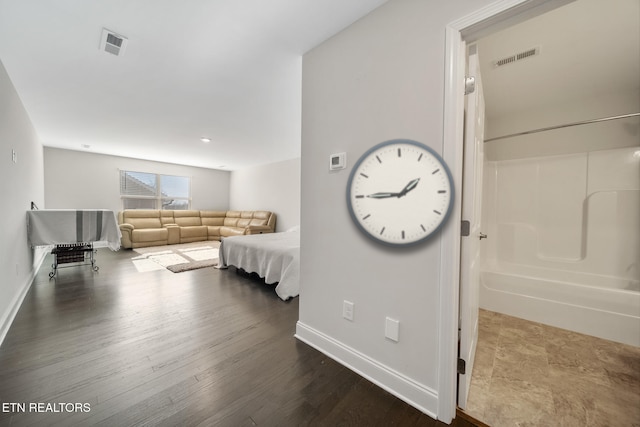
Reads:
1,45
